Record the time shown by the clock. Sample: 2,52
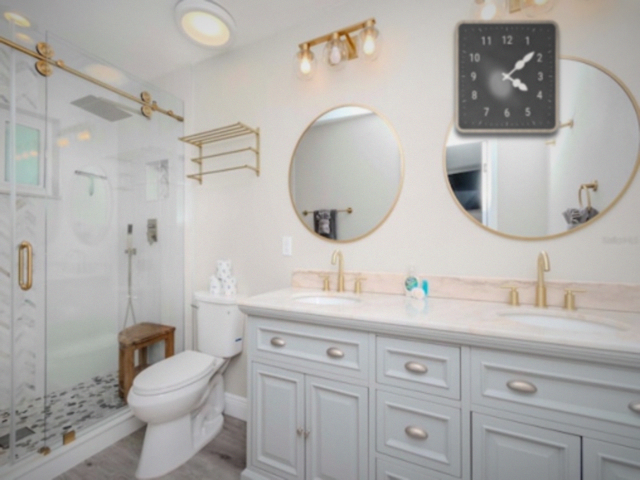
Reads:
4,08
